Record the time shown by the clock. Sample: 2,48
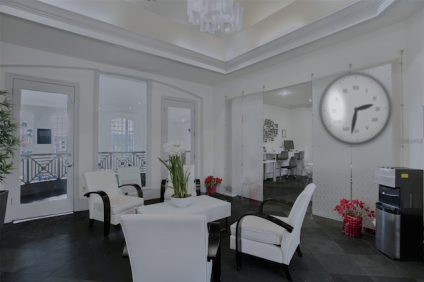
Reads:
2,32
